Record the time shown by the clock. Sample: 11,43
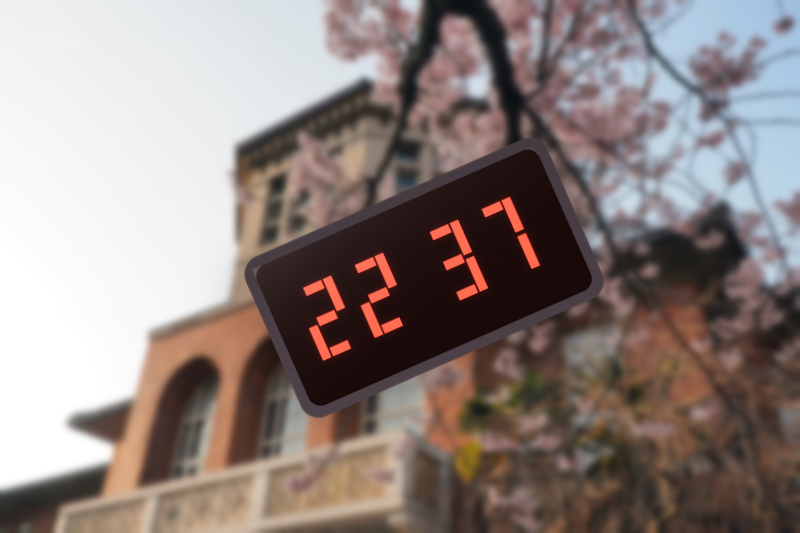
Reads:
22,37
